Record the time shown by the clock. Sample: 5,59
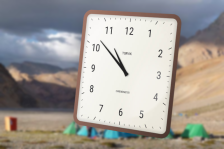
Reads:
10,52
